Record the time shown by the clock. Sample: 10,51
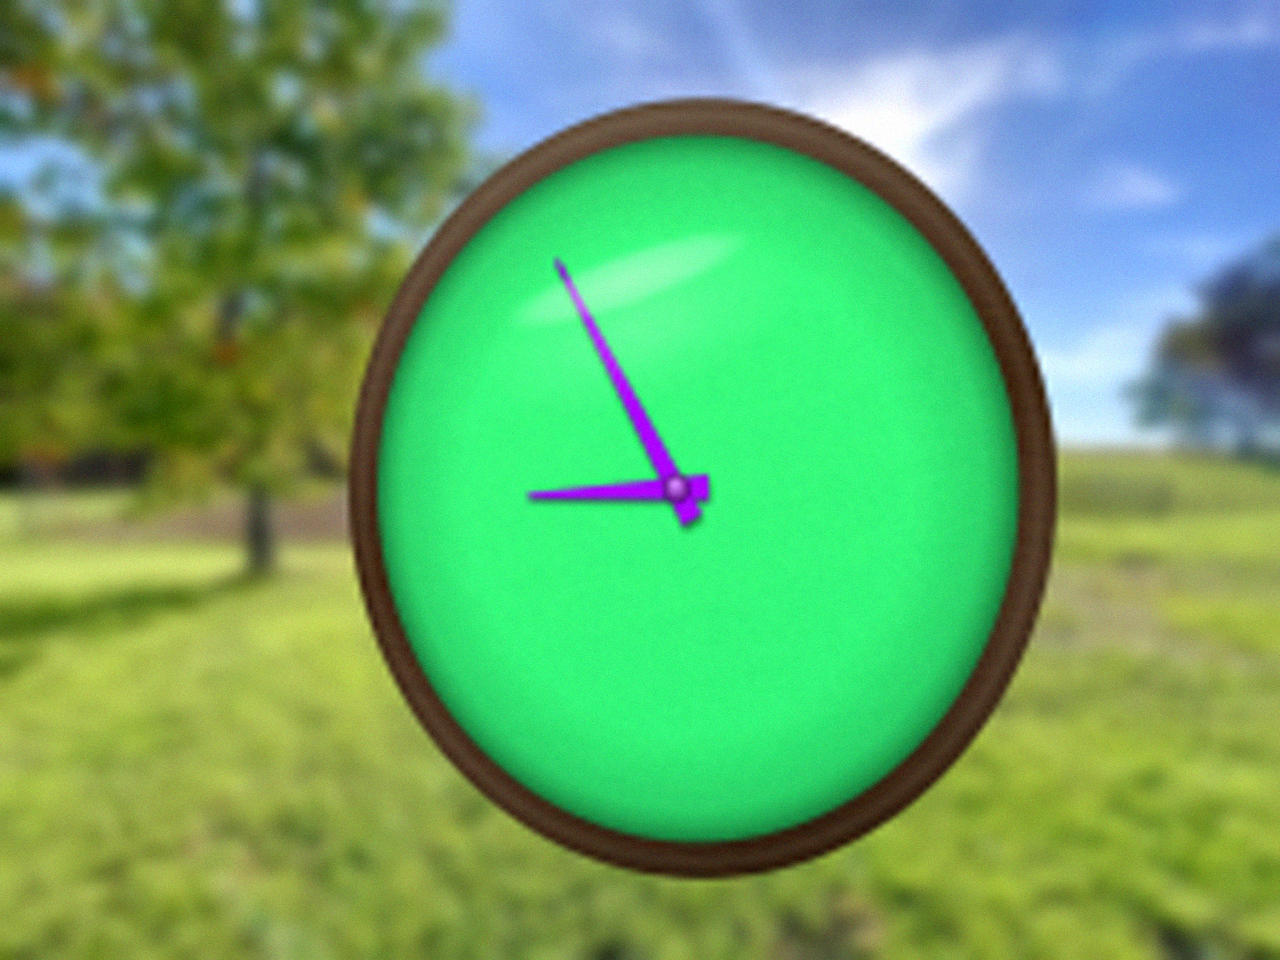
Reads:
8,55
